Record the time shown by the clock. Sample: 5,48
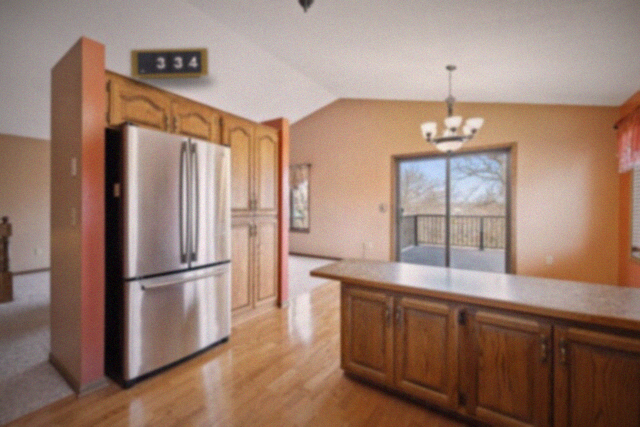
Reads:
3,34
